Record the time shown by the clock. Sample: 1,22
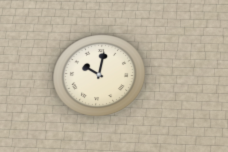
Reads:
10,01
